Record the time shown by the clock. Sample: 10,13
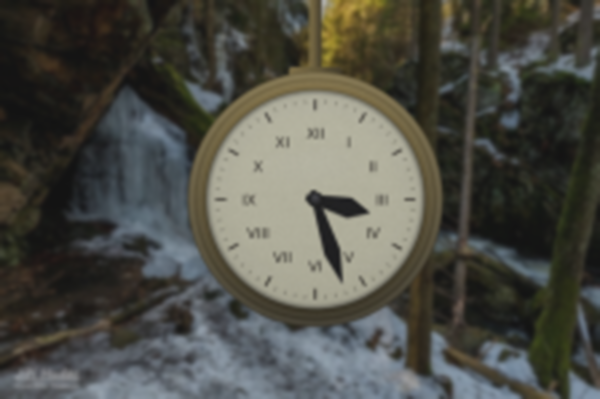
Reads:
3,27
